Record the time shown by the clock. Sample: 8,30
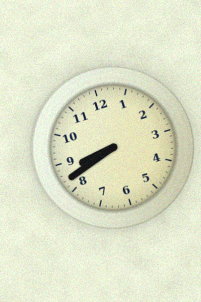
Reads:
8,42
